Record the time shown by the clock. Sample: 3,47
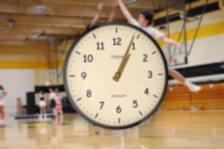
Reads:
1,04
